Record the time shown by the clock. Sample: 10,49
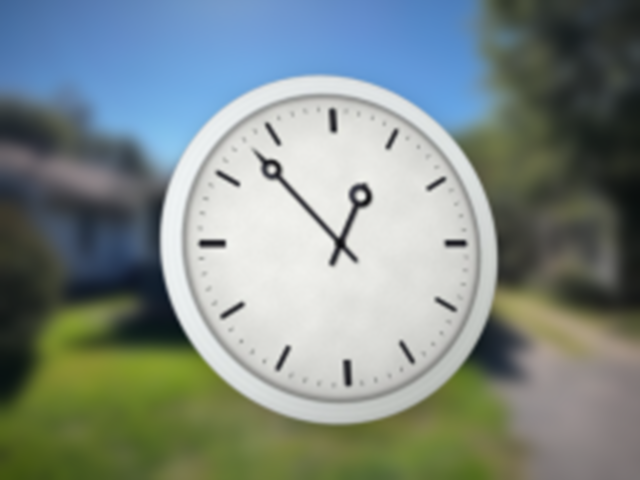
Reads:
12,53
